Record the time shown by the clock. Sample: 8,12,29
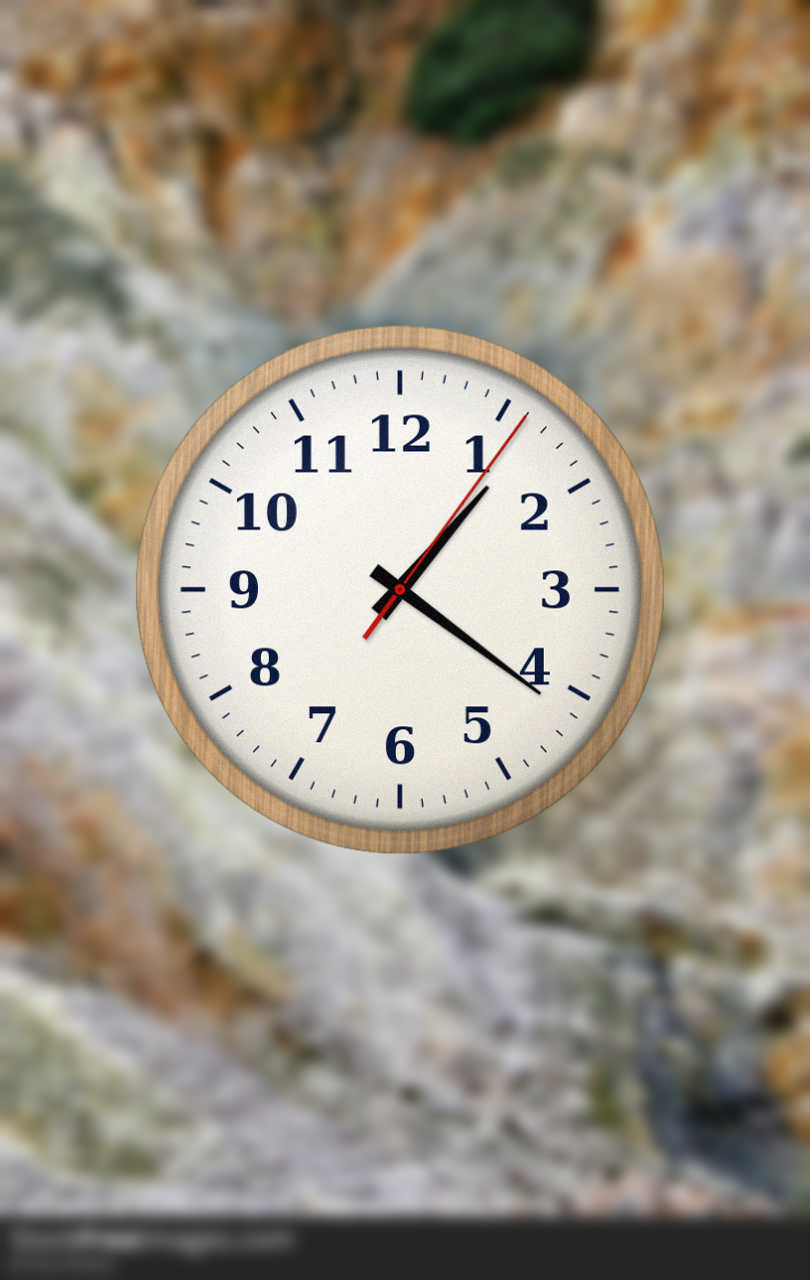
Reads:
1,21,06
